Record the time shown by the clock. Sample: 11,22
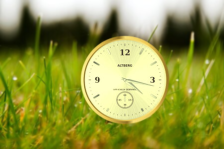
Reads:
4,17
